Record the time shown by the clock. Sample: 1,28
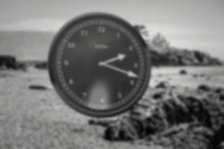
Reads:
2,18
